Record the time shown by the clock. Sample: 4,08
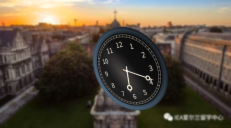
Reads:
6,19
